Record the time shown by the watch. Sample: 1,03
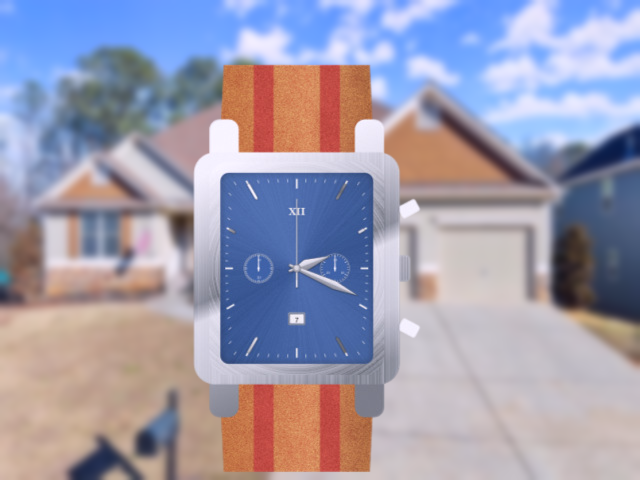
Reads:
2,19
